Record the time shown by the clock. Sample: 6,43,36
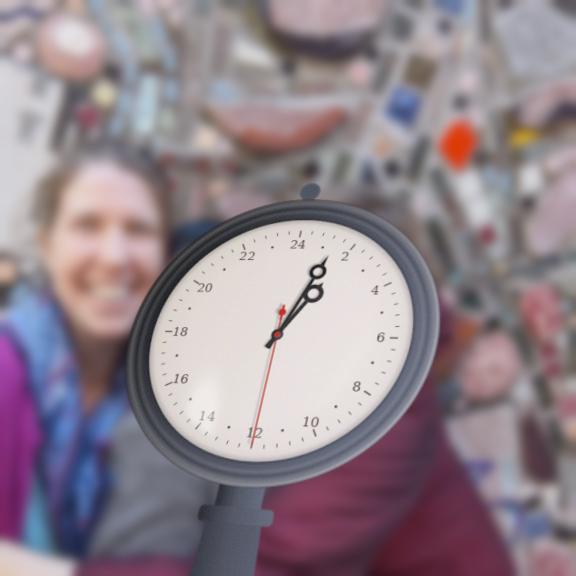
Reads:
2,03,30
